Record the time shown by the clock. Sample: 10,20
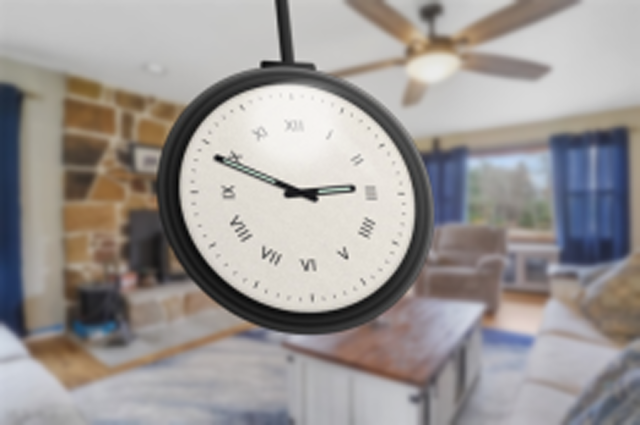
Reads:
2,49
